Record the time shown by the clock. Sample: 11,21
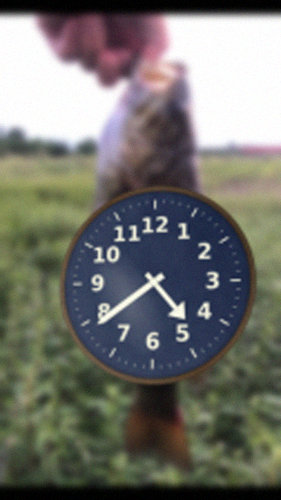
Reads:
4,39
